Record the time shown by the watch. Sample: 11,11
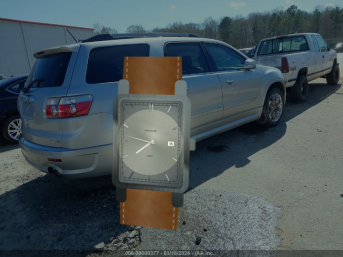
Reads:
7,47
